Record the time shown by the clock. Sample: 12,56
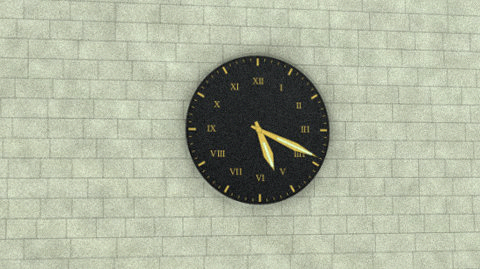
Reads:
5,19
